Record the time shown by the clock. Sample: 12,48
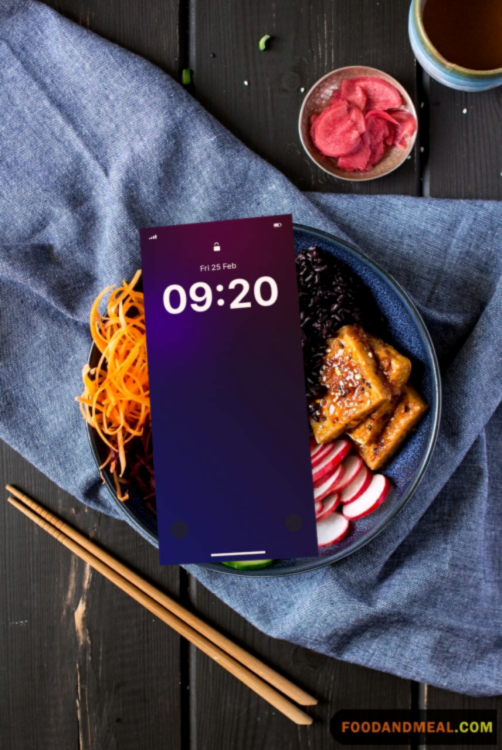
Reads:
9,20
